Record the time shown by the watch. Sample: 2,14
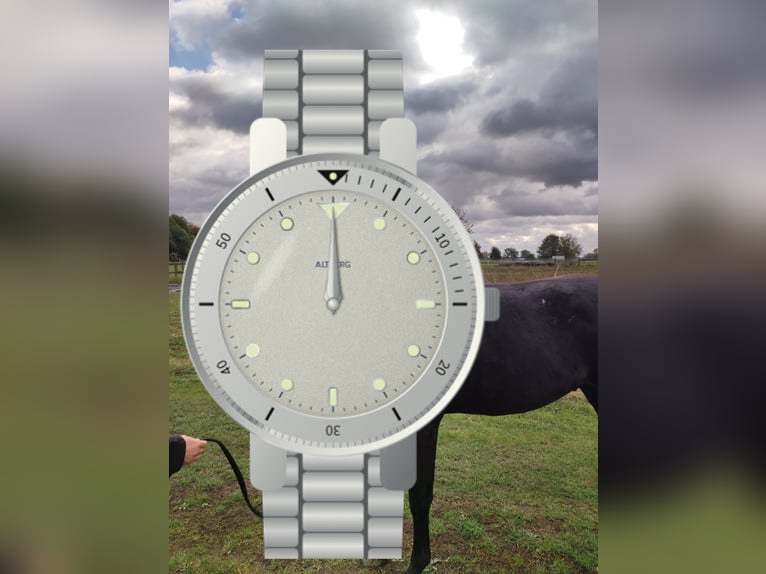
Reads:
12,00
